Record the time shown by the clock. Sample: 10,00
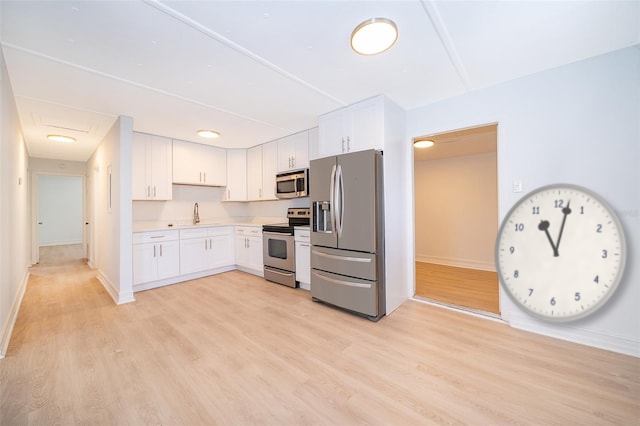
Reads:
11,02
